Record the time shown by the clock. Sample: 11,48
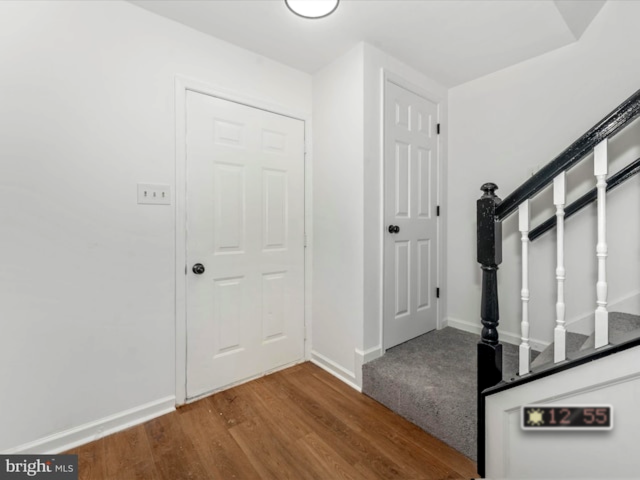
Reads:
12,55
